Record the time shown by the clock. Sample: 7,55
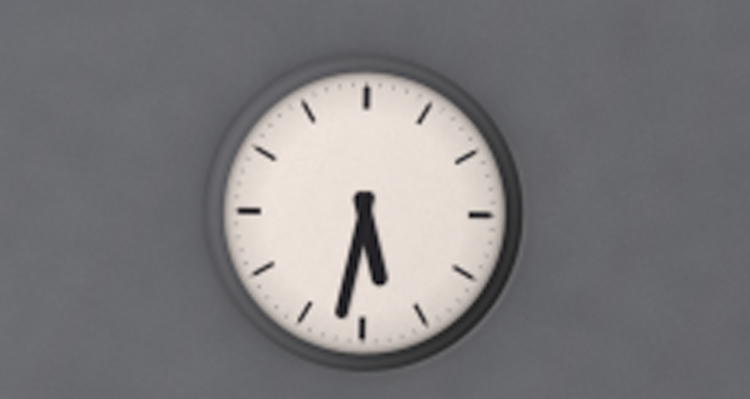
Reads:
5,32
